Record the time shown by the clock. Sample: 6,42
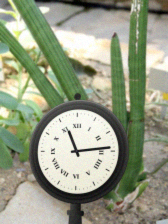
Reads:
11,14
